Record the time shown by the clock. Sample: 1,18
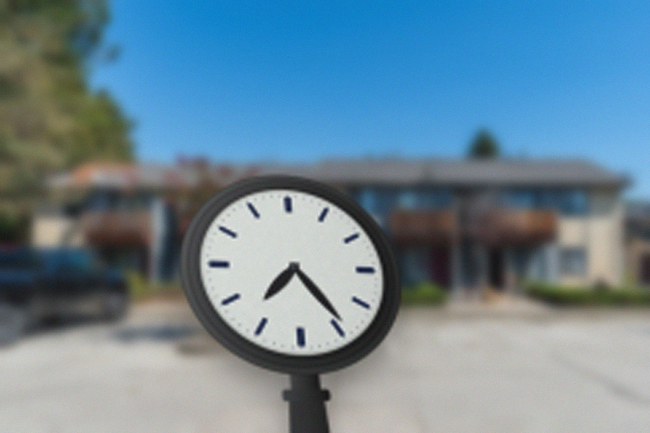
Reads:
7,24
